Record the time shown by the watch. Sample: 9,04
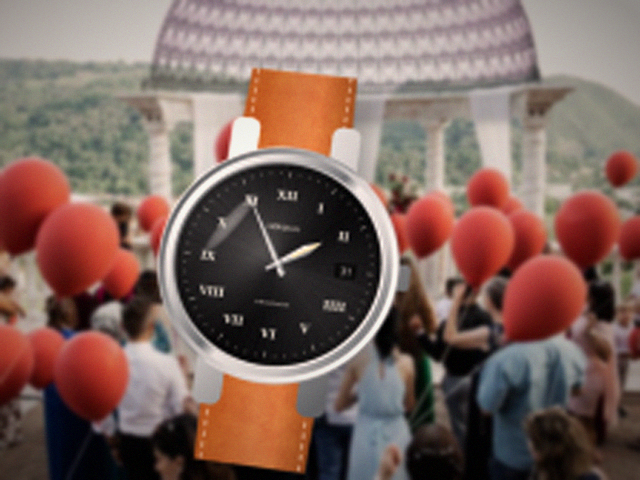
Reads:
1,55
